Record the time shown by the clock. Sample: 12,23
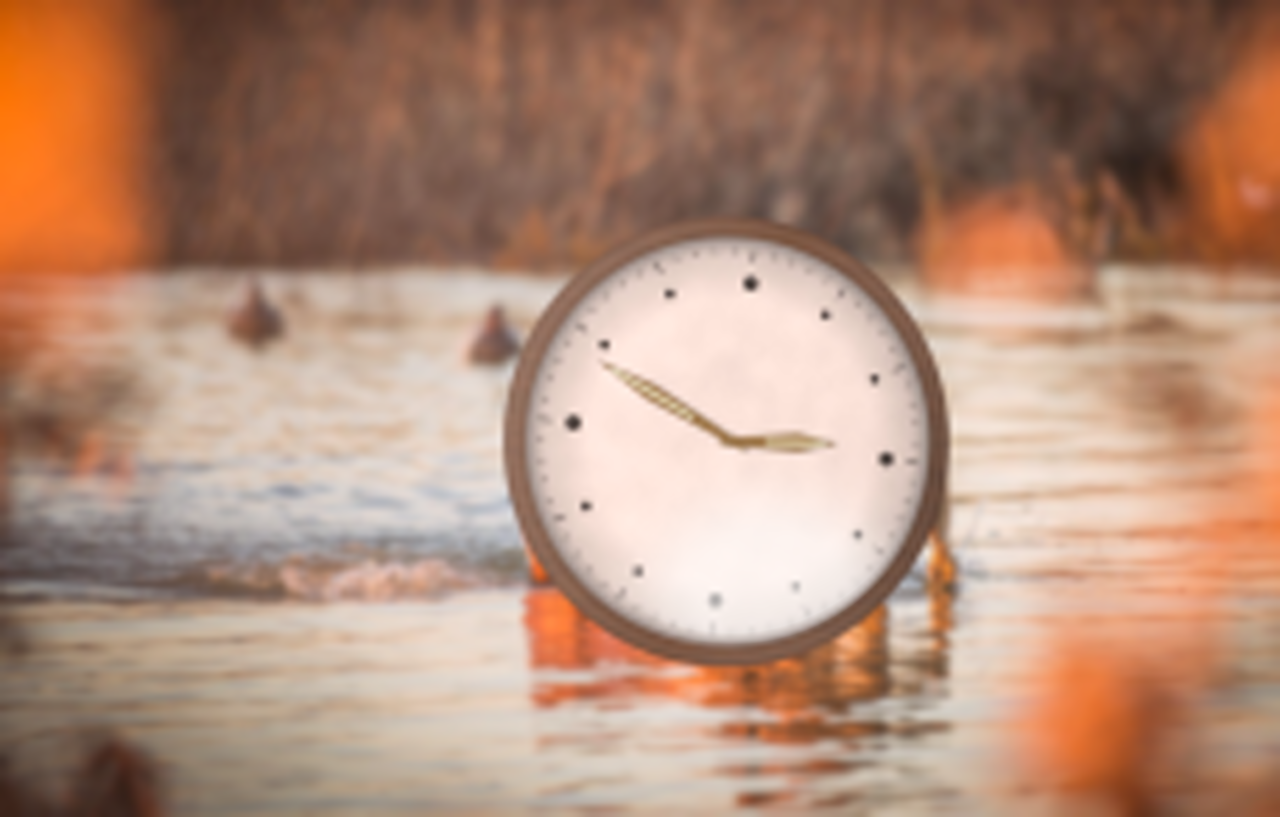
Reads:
2,49
